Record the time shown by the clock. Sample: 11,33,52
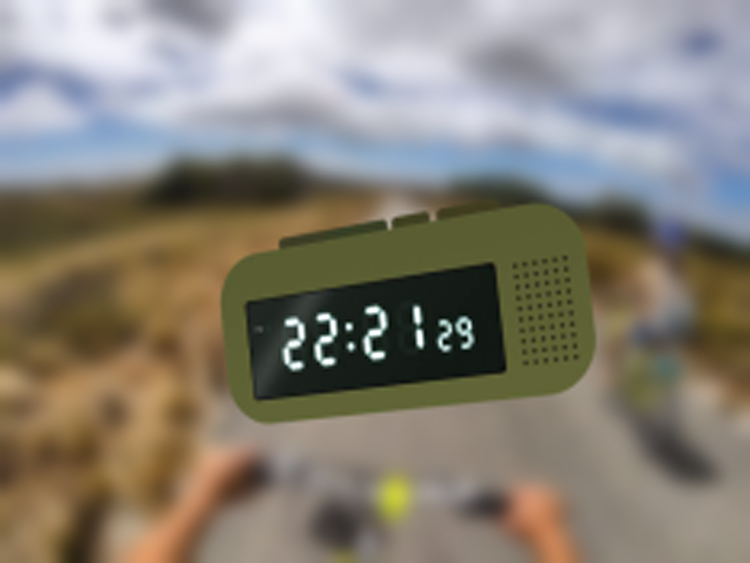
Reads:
22,21,29
